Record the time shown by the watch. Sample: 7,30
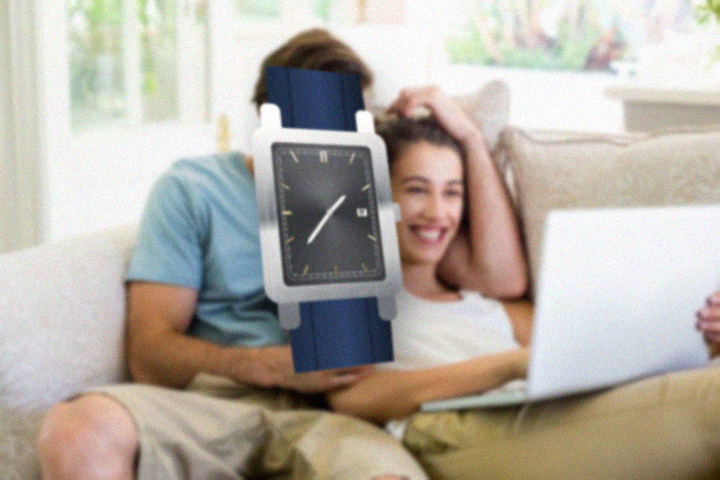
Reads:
1,37
